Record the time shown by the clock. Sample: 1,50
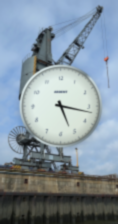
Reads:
5,17
